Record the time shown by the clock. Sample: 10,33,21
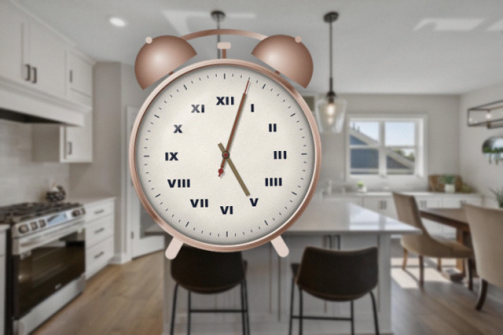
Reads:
5,03,03
